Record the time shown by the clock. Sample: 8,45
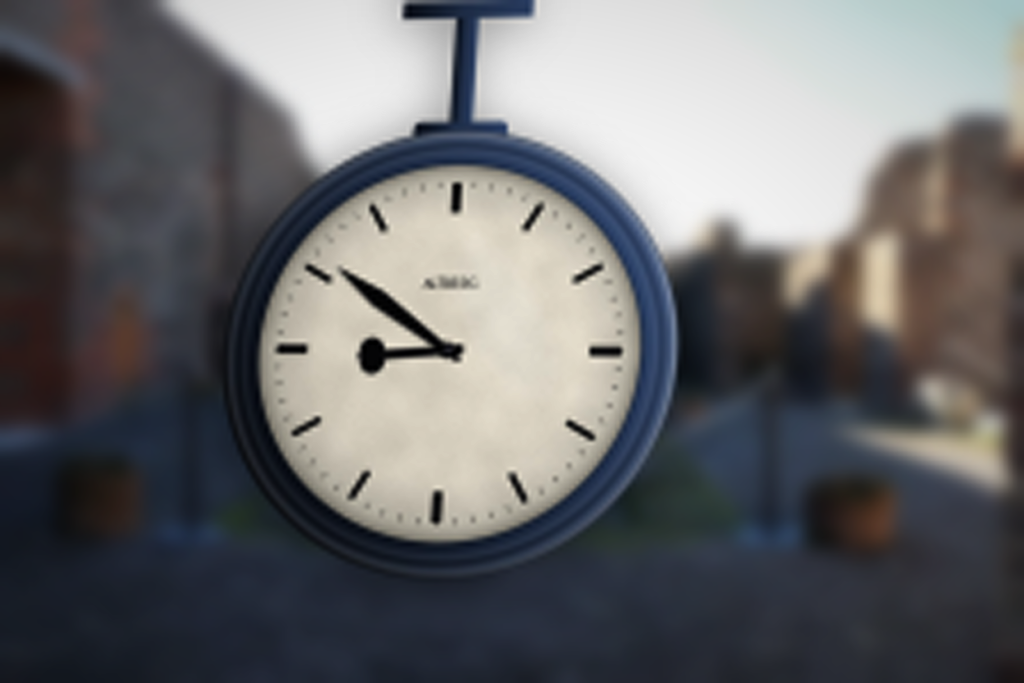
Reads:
8,51
